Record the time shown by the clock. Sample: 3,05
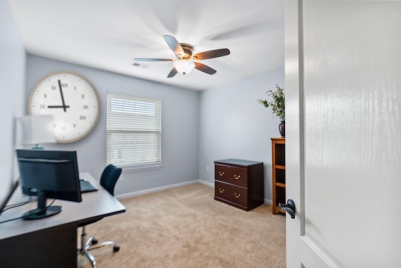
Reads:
8,58
